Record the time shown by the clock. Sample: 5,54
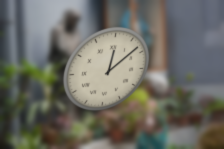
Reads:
12,08
